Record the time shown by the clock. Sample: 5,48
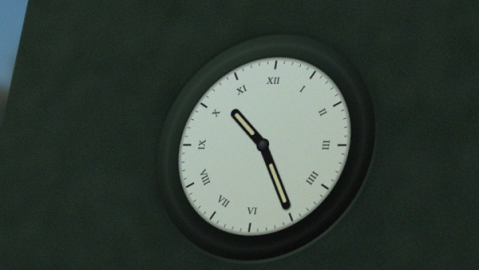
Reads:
10,25
